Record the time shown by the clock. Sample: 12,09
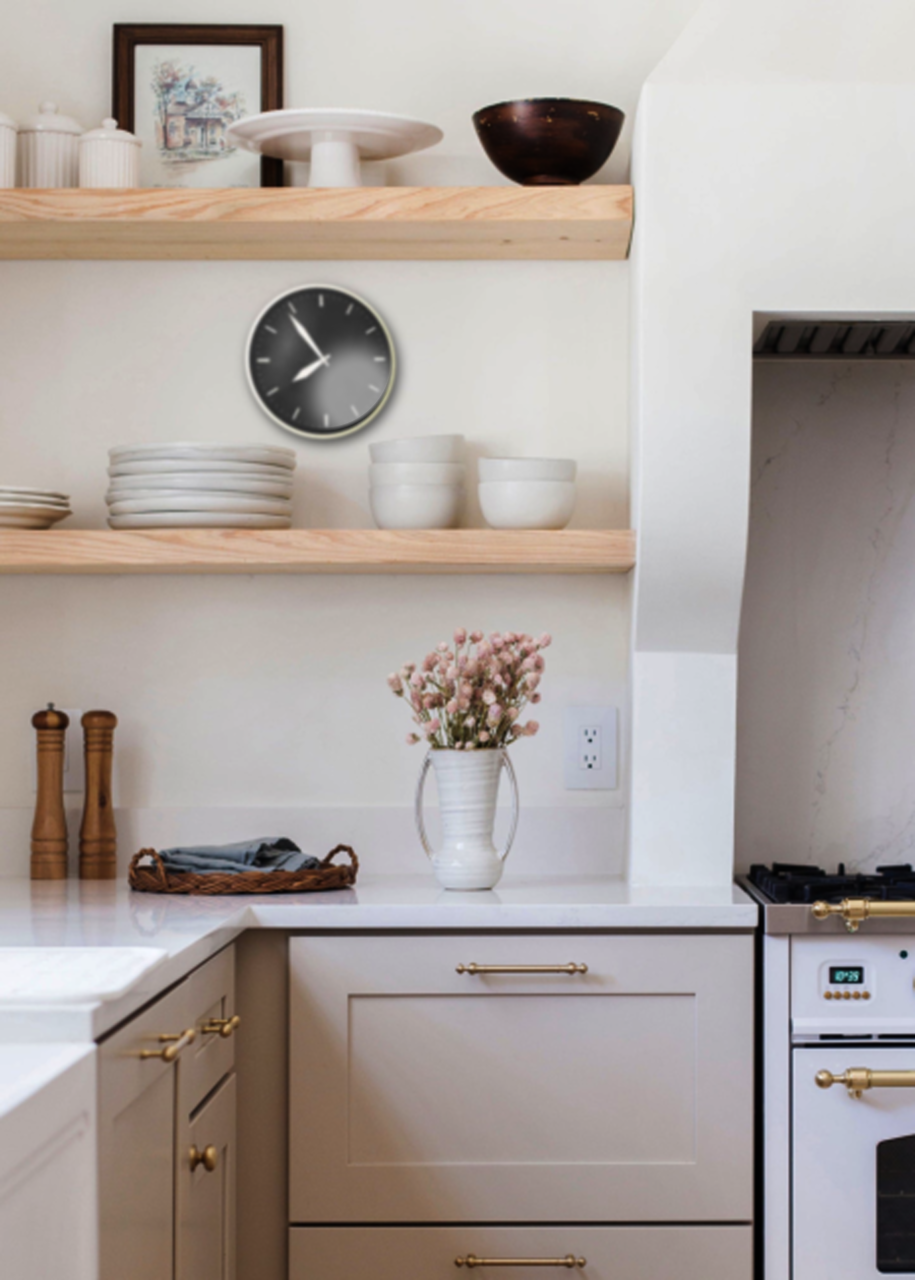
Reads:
7,54
